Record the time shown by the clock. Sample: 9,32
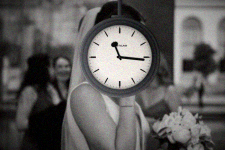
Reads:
11,16
